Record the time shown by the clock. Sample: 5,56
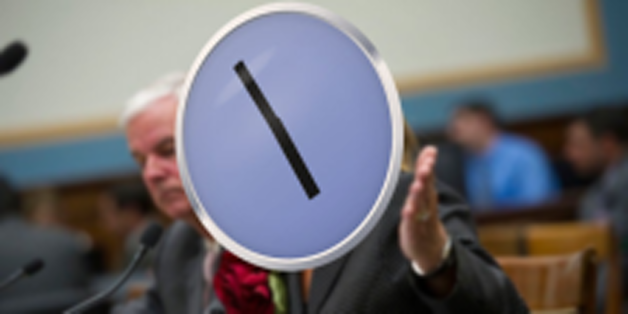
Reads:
4,54
